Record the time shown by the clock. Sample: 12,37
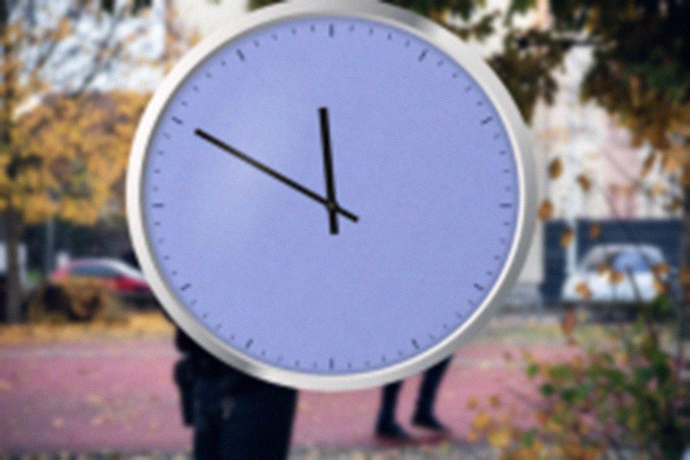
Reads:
11,50
